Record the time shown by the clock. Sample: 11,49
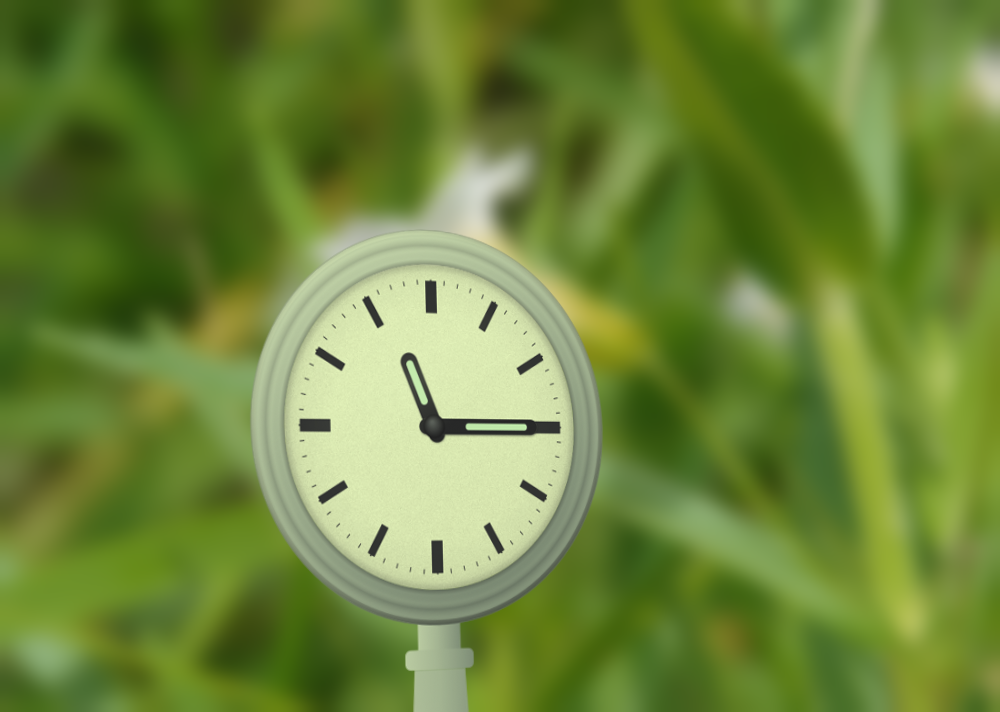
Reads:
11,15
